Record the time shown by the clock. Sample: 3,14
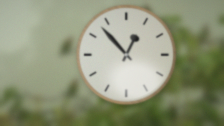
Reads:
12,53
